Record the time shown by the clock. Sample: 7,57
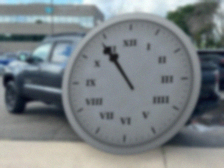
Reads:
10,54
